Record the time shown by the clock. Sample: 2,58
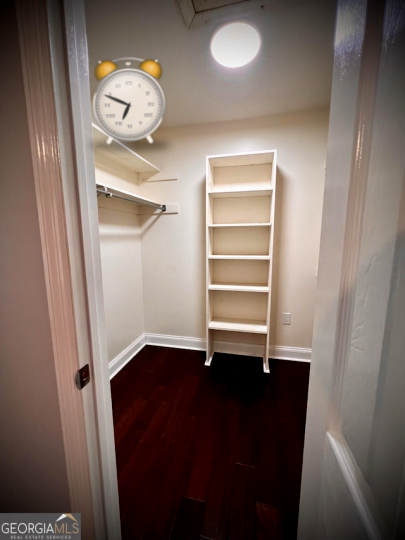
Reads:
6,49
